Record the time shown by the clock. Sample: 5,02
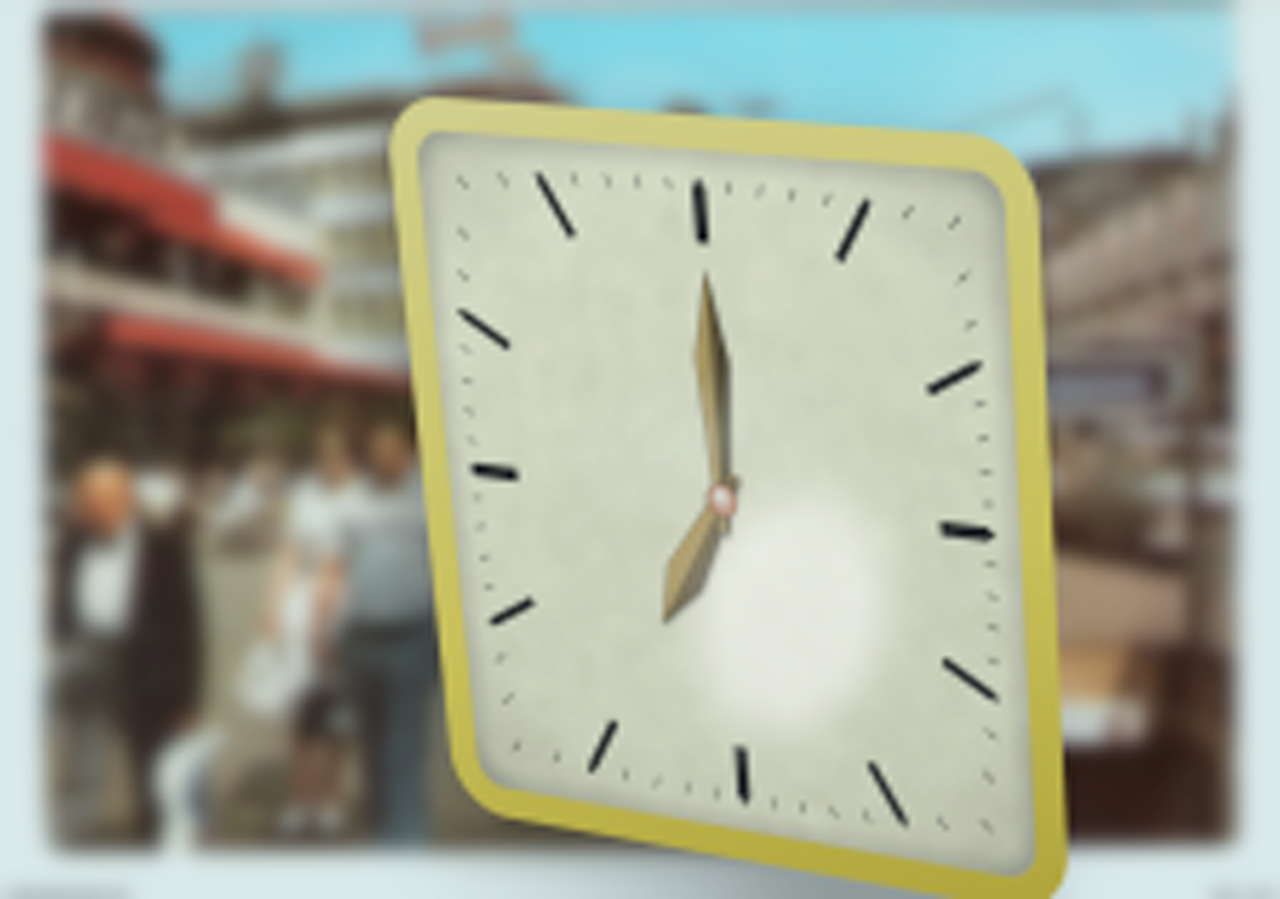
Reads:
7,00
